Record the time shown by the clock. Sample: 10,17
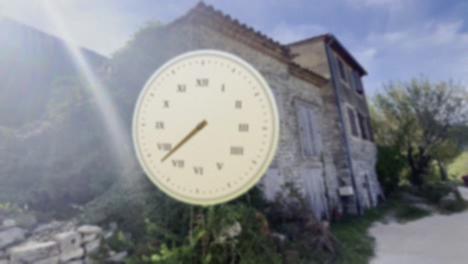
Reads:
7,38
